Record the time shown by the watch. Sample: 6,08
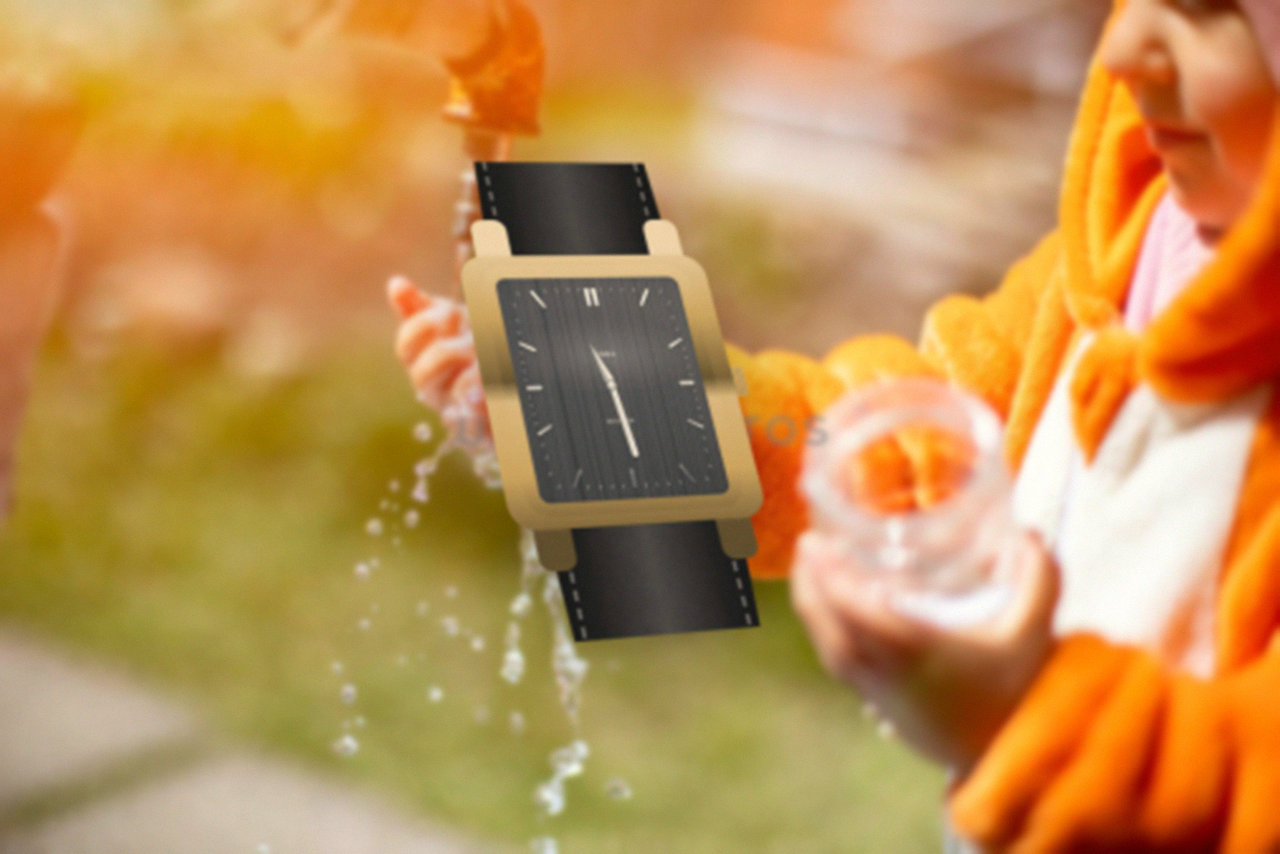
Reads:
11,29
